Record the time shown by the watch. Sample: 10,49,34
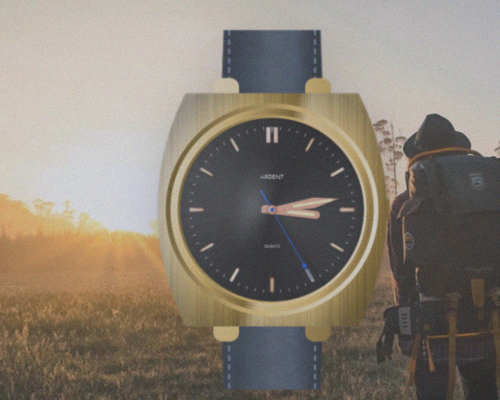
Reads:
3,13,25
